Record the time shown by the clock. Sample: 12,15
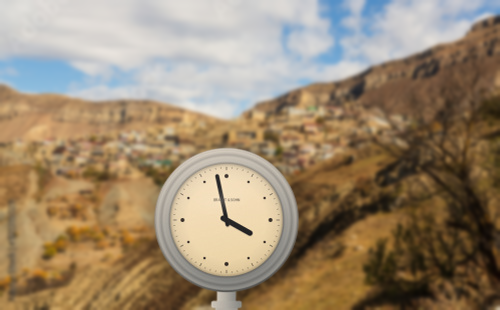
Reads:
3,58
